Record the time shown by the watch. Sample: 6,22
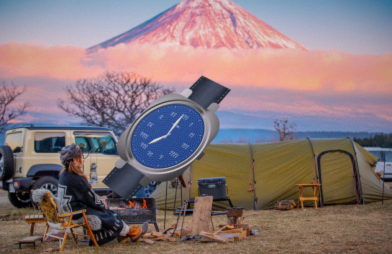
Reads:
6,59
